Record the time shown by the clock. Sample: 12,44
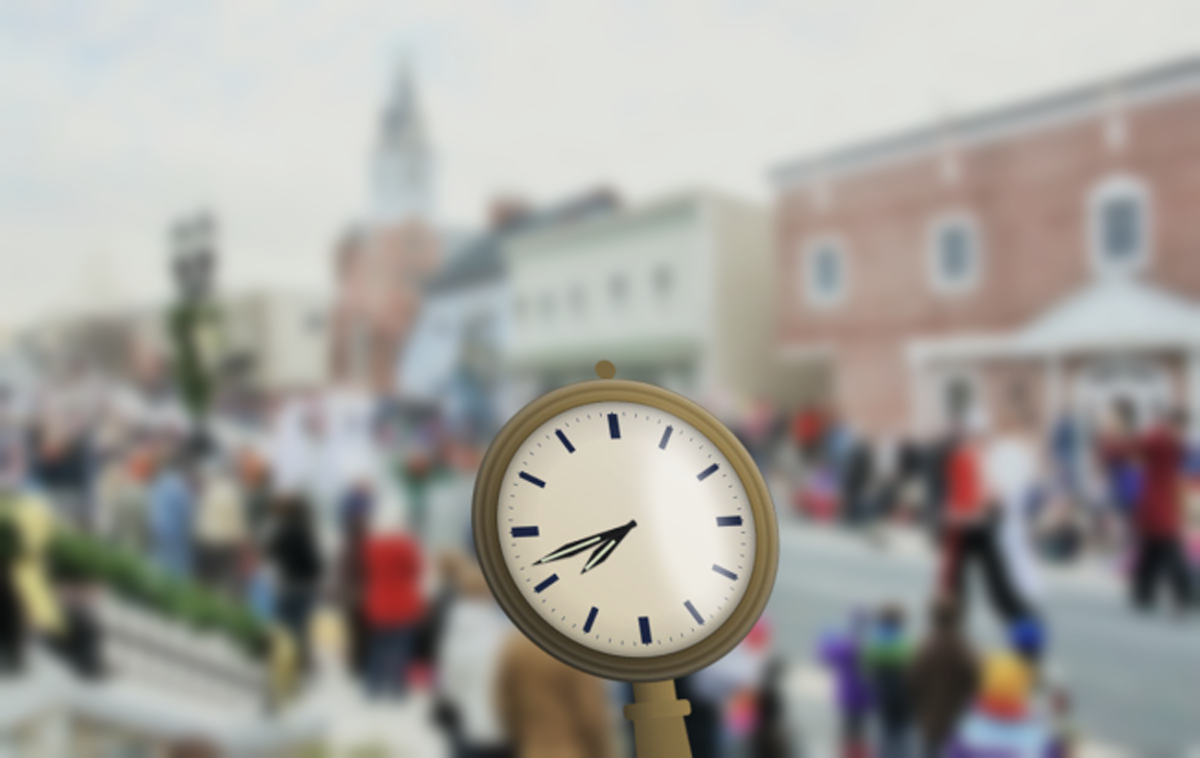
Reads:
7,42
